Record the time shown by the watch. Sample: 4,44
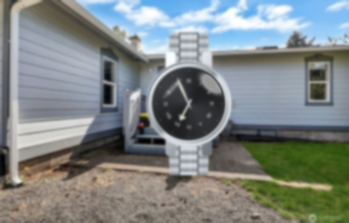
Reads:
6,56
